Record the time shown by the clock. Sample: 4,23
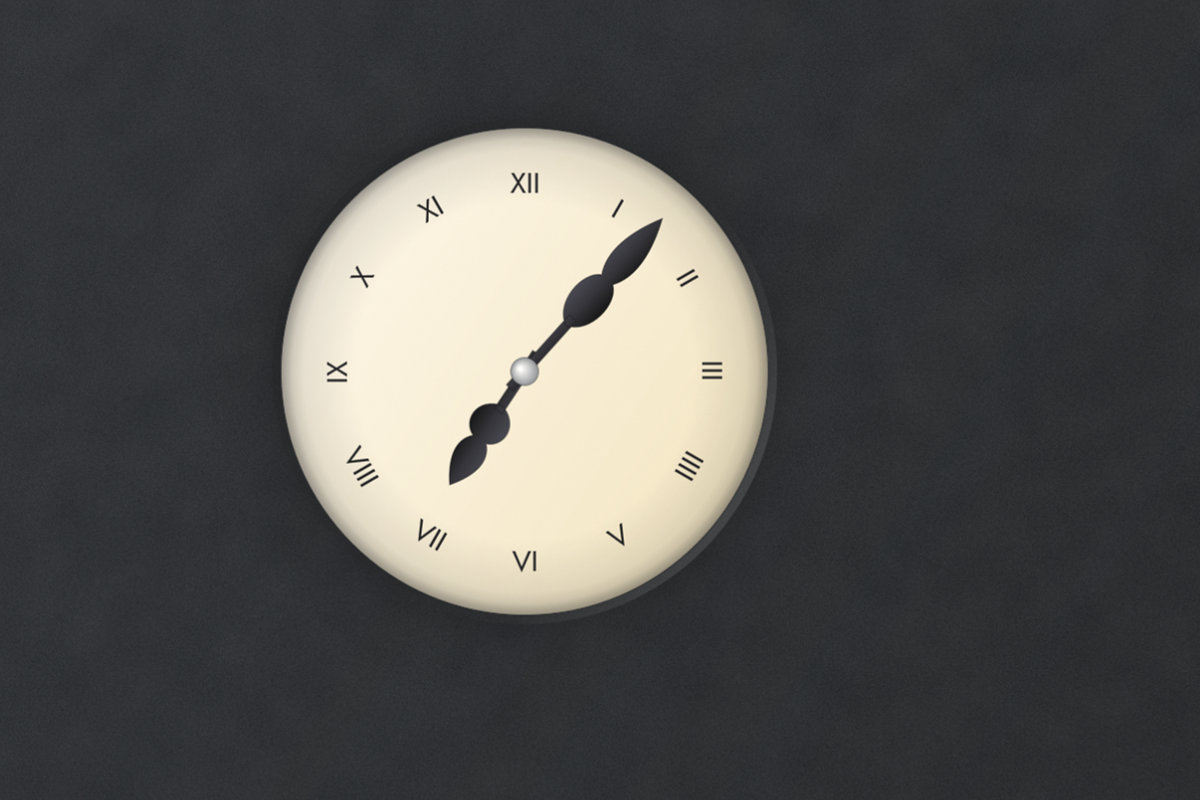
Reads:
7,07
